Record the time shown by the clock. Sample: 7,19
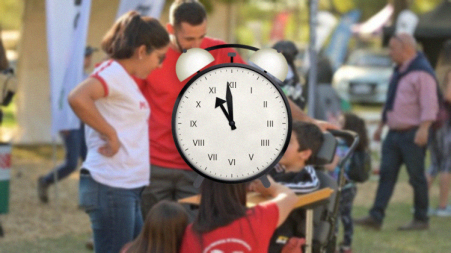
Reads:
10,59
